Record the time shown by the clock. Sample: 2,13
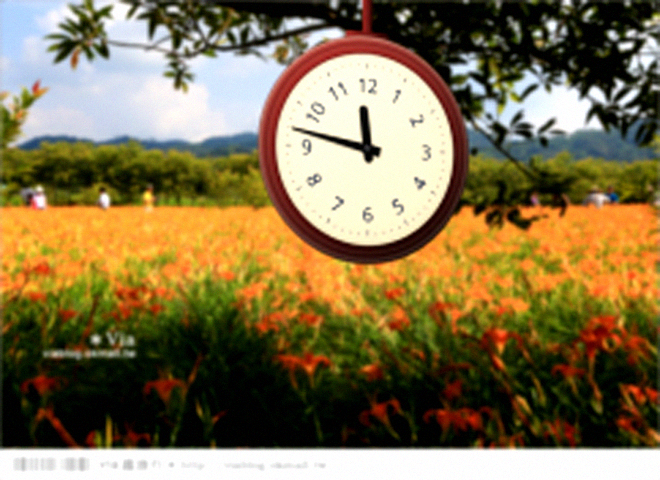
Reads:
11,47
